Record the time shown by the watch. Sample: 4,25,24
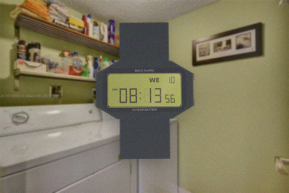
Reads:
8,13,56
